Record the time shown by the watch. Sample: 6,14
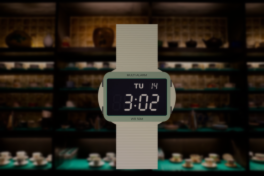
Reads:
3,02
